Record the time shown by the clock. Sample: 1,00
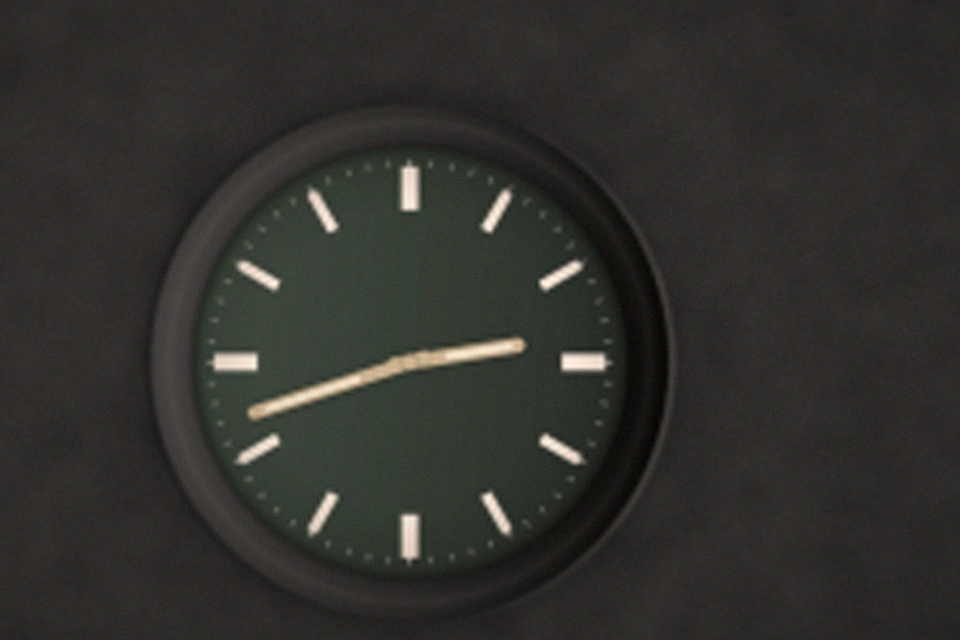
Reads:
2,42
